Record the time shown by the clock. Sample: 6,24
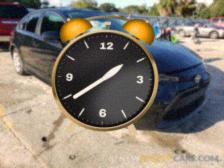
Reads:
1,39
